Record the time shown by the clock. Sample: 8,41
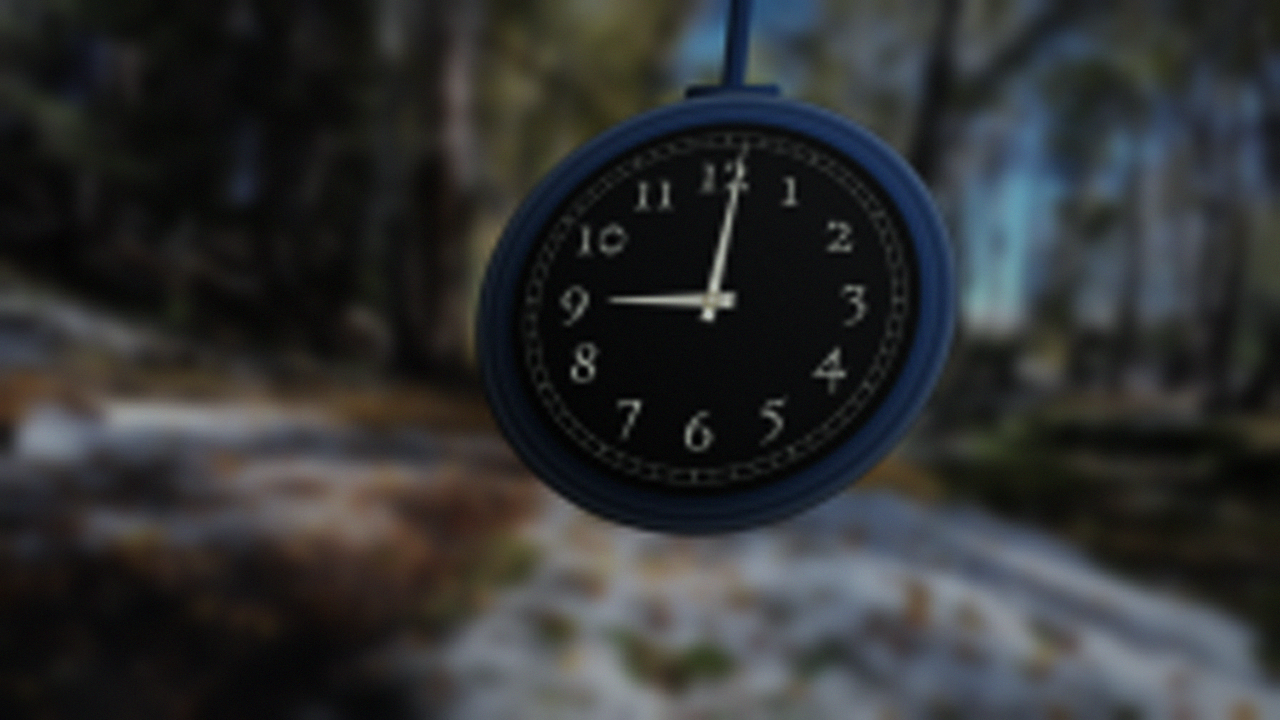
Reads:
9,01
